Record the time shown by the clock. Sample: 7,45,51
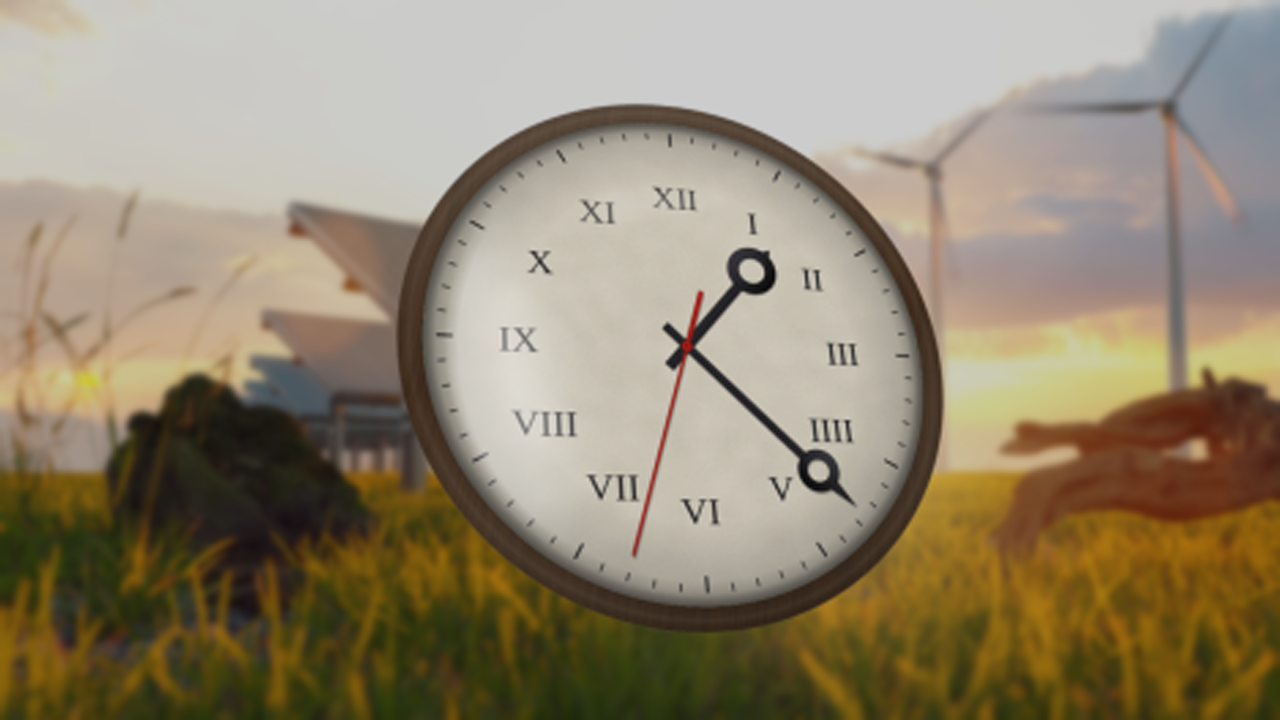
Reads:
1,22,33
